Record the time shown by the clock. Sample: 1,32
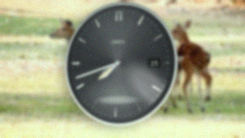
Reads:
7,42
